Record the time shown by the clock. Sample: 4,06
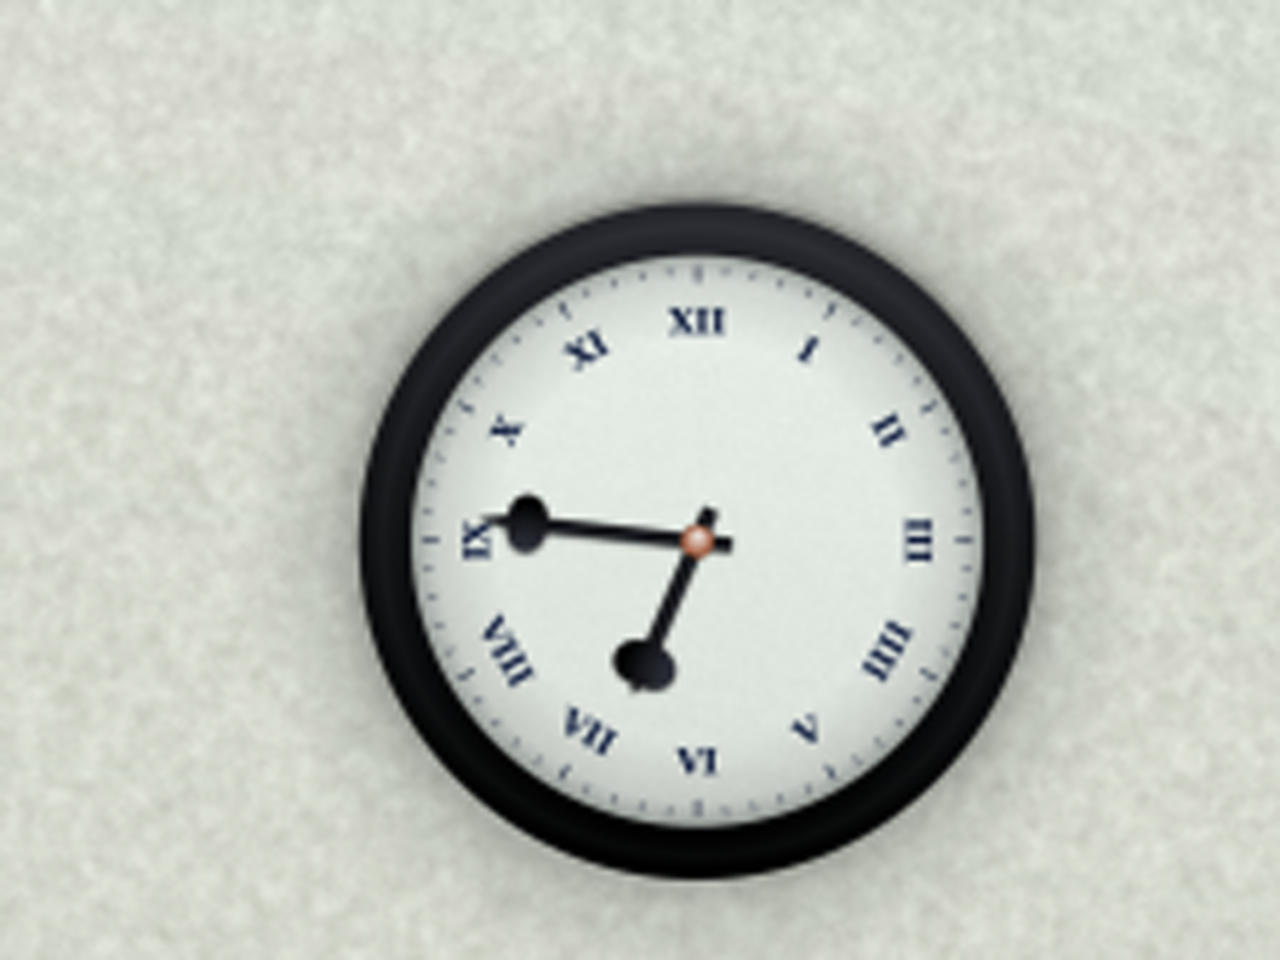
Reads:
6,46
